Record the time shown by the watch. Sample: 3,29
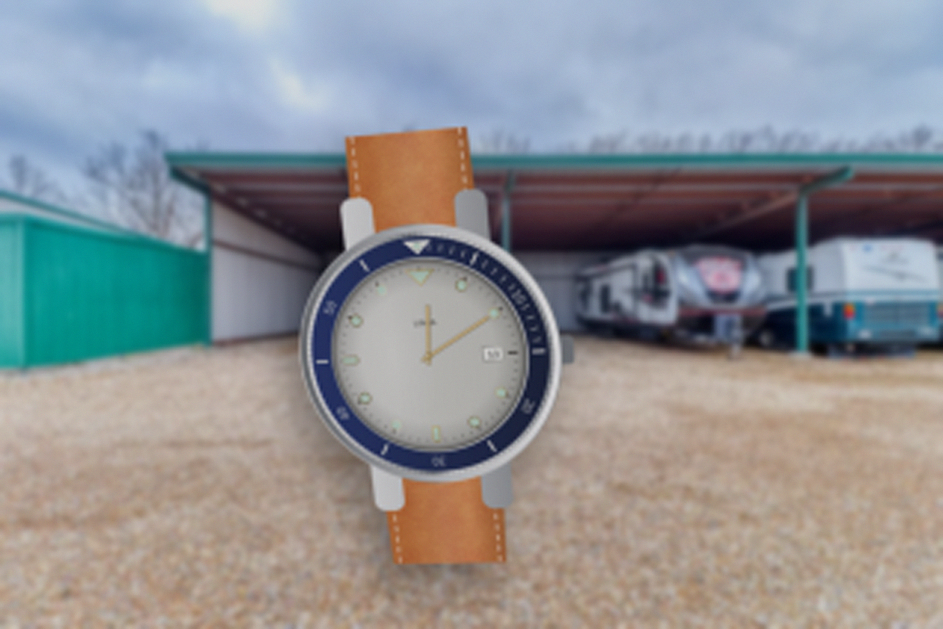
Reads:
12,10
